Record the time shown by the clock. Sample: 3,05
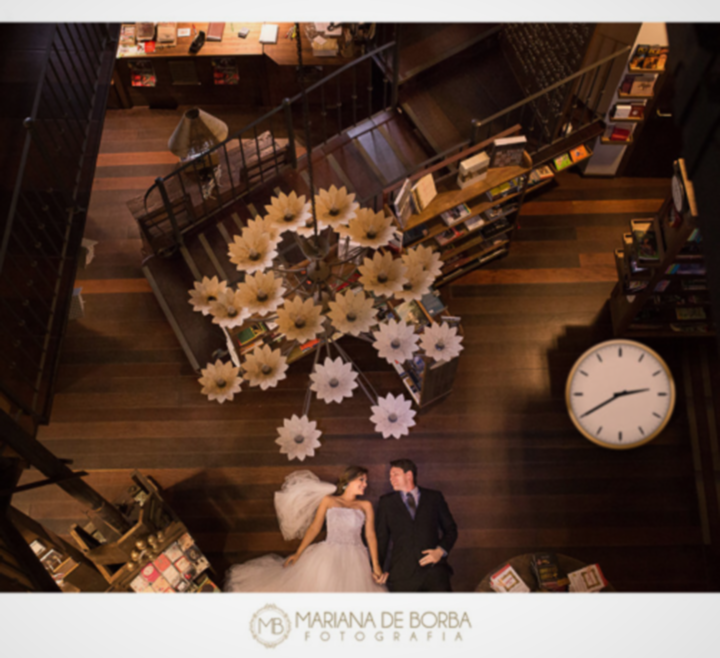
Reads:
2,40
